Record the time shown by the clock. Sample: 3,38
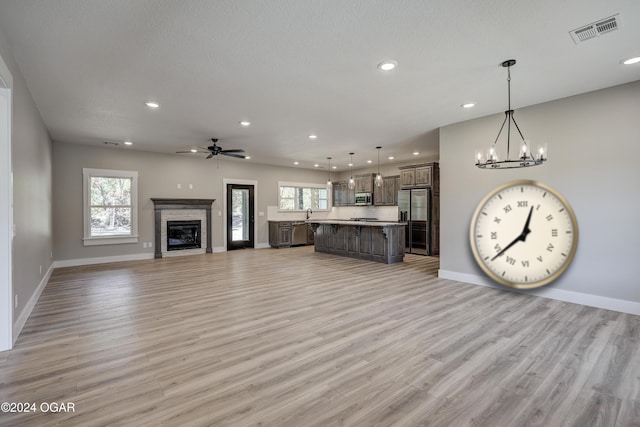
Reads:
12,39
